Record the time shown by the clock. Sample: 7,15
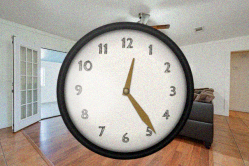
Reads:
12,24
